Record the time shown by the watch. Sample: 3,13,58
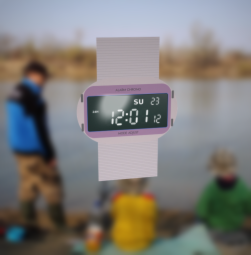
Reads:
12,01,12
